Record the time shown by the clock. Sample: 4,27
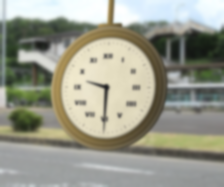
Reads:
9,30
